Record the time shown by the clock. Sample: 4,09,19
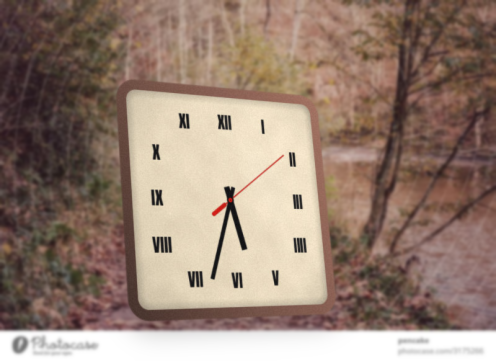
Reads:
5,33,09
